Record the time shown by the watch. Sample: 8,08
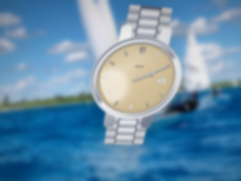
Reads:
2,10
